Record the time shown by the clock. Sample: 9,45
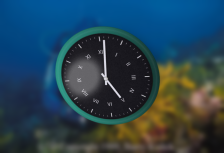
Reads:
5,01
